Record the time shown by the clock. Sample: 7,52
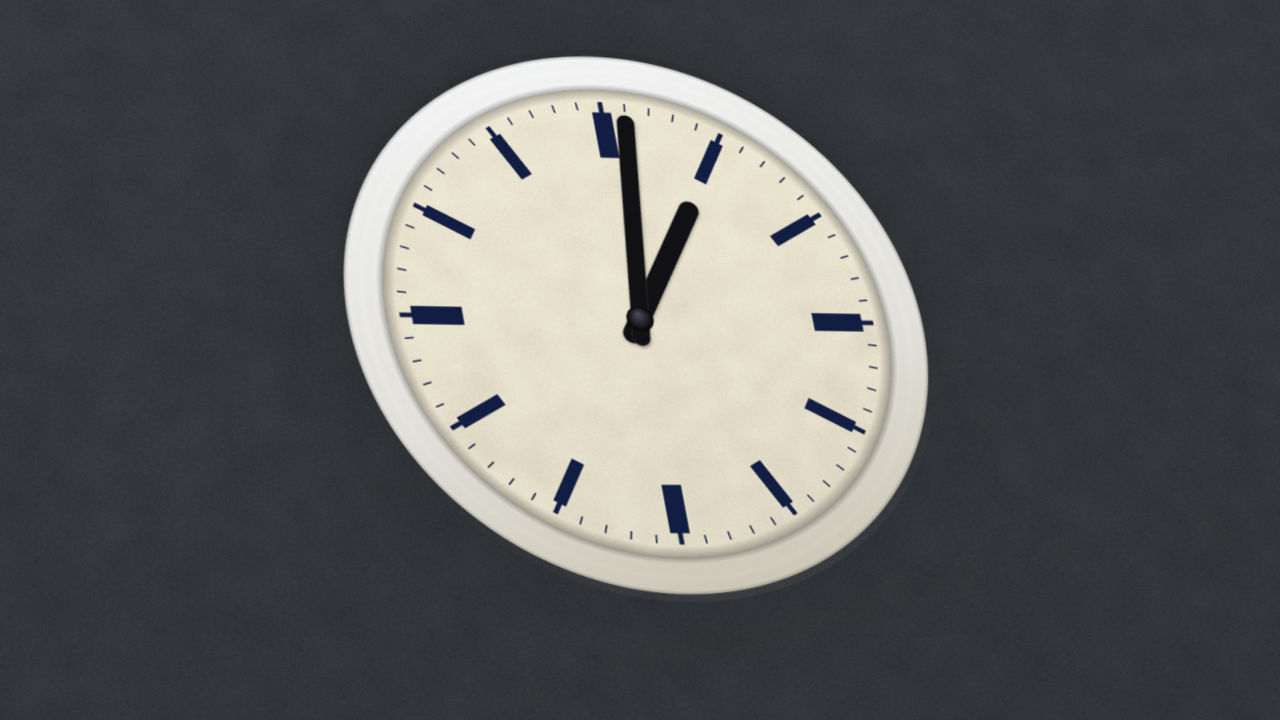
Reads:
1,01
